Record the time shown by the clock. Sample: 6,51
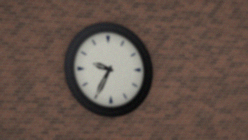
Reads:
9,35
